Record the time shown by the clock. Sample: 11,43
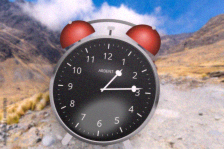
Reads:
1,14
